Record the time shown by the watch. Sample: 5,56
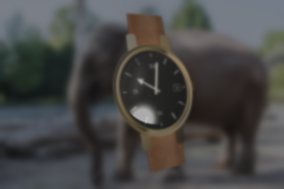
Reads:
10,02
